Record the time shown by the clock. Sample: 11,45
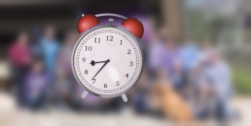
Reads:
8,36
